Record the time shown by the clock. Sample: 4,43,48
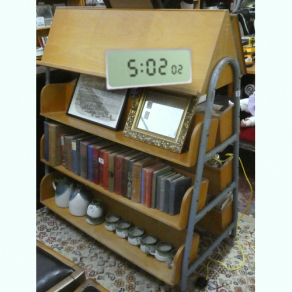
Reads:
5,02,02
